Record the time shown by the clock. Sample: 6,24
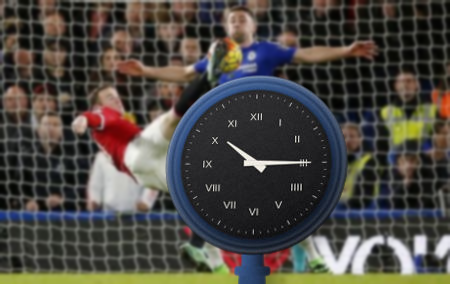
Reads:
10,15
